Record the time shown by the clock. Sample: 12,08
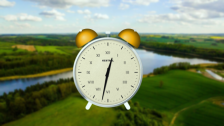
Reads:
12,32
